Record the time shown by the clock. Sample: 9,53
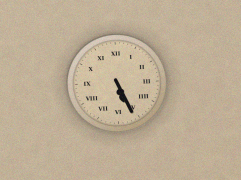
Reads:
5,26
